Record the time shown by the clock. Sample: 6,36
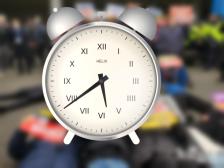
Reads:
5,39
